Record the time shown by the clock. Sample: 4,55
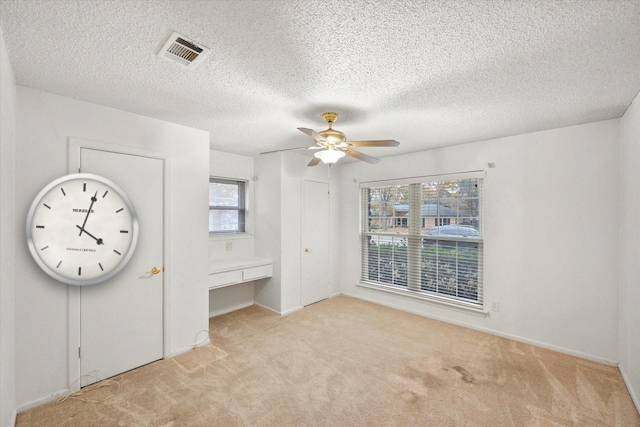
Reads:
4,03
